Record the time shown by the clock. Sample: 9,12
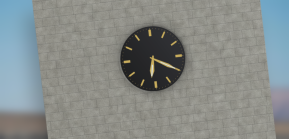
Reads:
6,20
